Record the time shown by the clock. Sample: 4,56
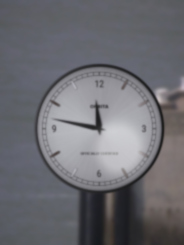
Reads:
11,47
